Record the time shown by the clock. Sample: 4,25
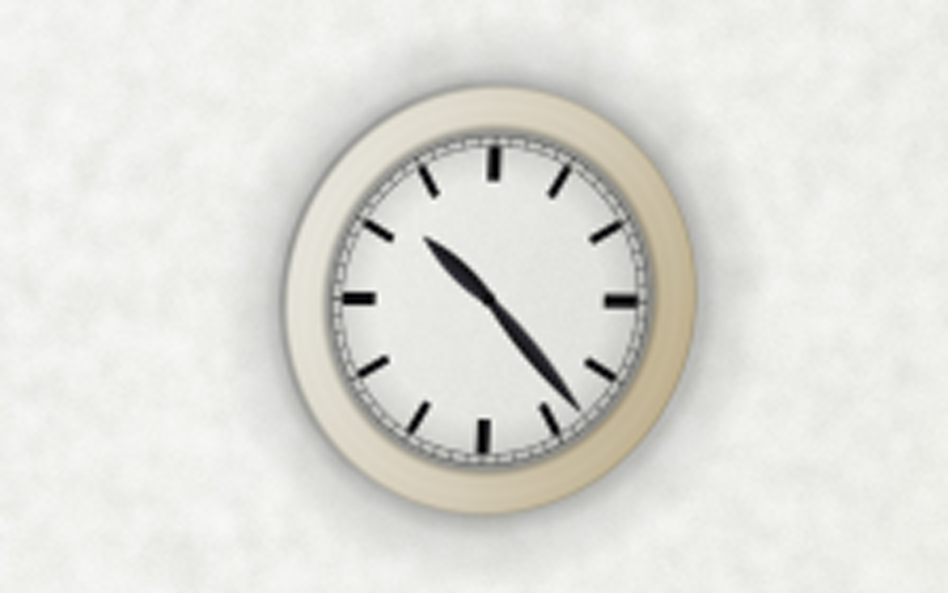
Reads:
10,23
